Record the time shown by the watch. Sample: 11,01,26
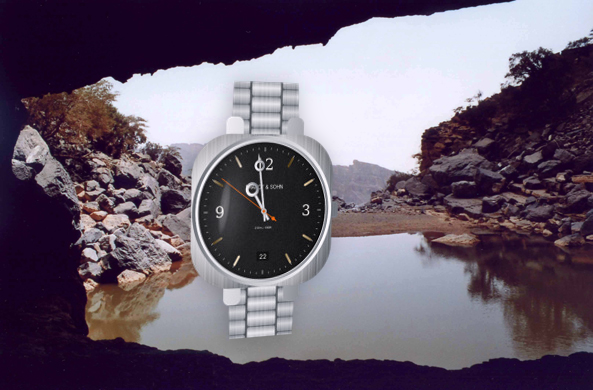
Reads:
10,58,51
